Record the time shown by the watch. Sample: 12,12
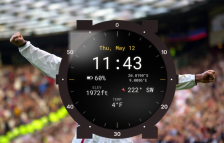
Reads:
11,43
